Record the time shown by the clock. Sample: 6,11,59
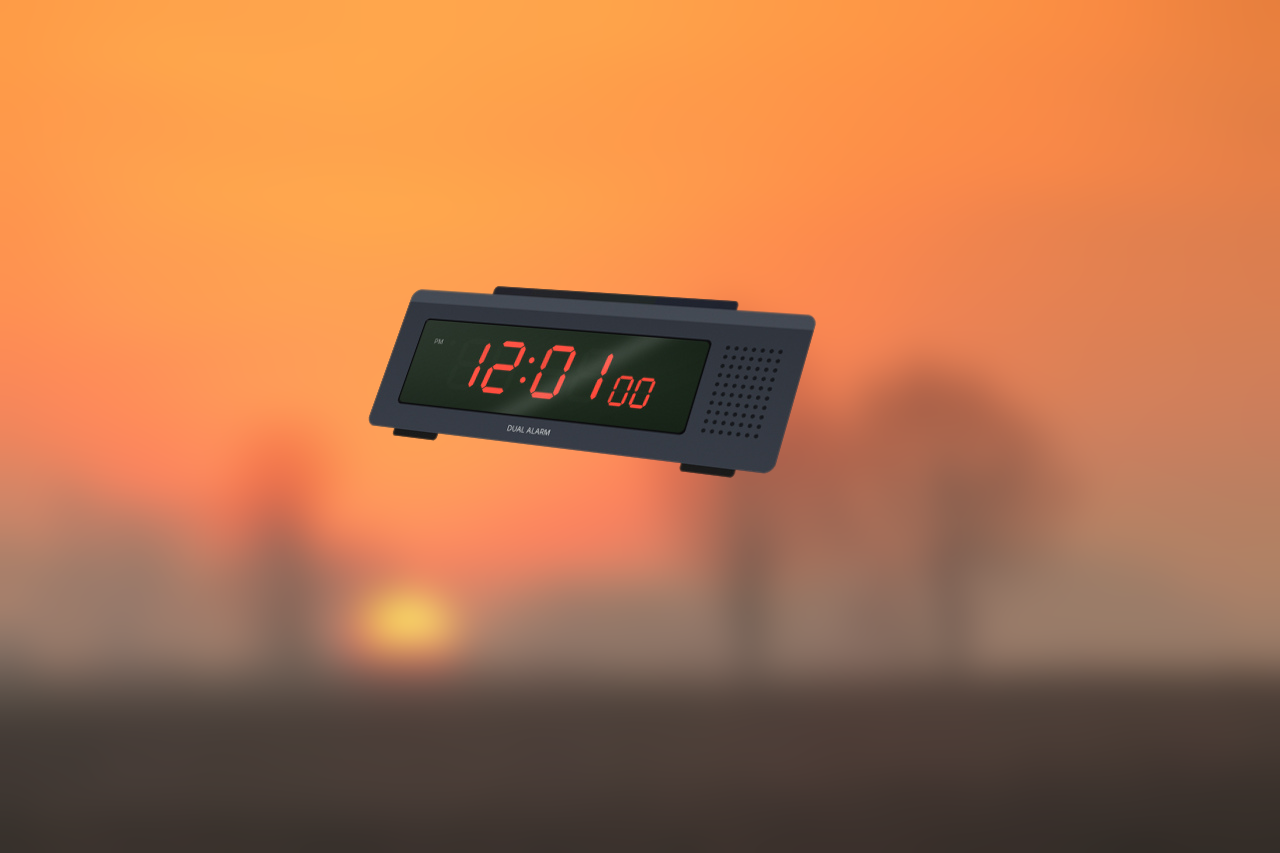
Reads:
12,01,00
